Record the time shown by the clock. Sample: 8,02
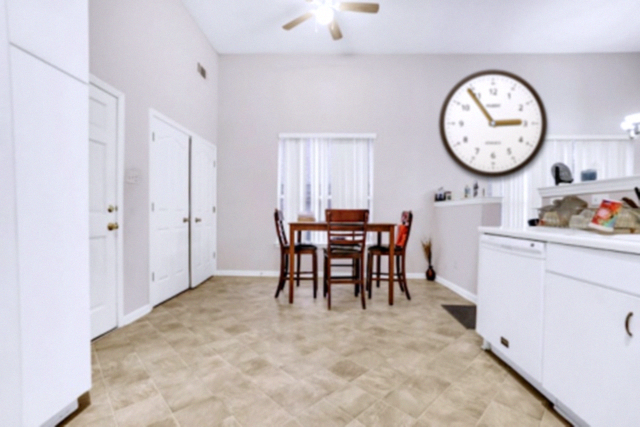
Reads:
2,54
